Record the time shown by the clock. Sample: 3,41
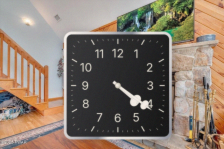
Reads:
4,21
